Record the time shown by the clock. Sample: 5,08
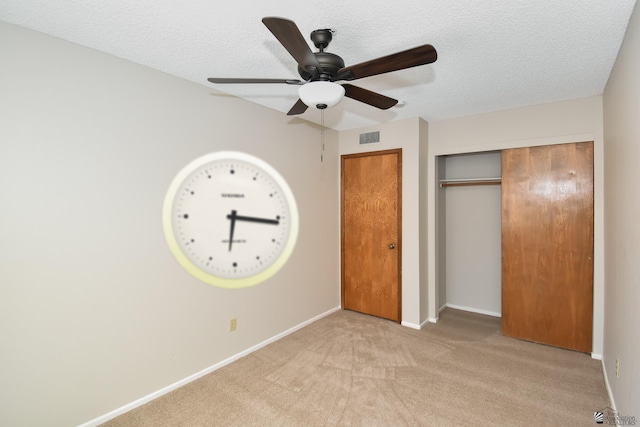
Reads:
6,16
